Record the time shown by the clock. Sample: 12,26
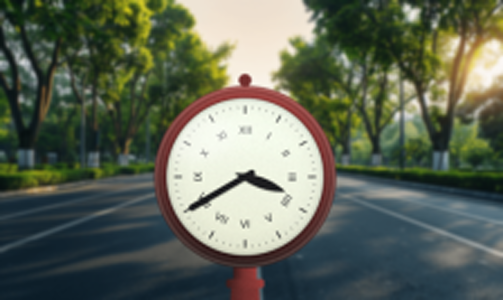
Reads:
3,40
